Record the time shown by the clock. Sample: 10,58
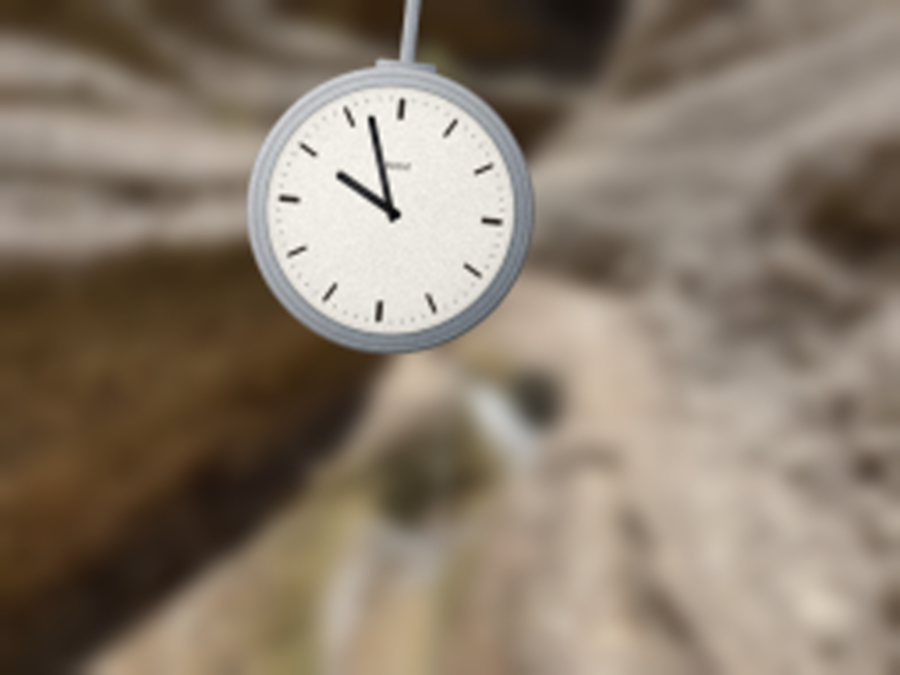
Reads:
9,57
